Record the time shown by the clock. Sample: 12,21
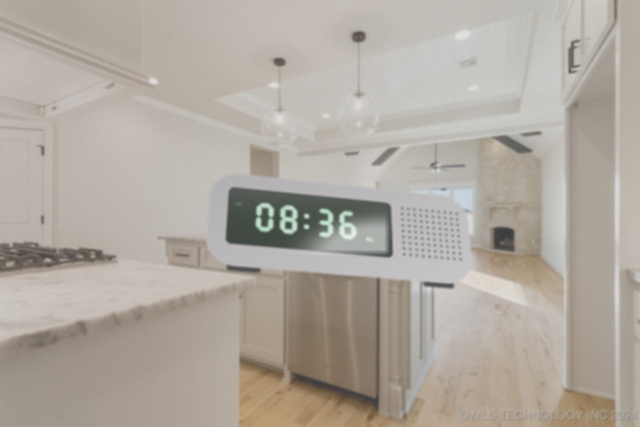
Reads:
8,36
